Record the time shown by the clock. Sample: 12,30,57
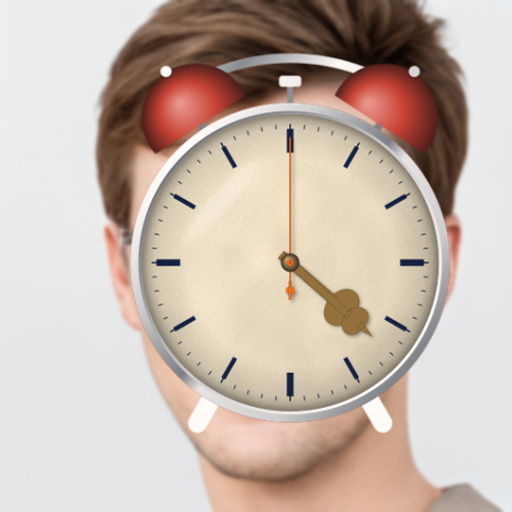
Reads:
4,22,00
